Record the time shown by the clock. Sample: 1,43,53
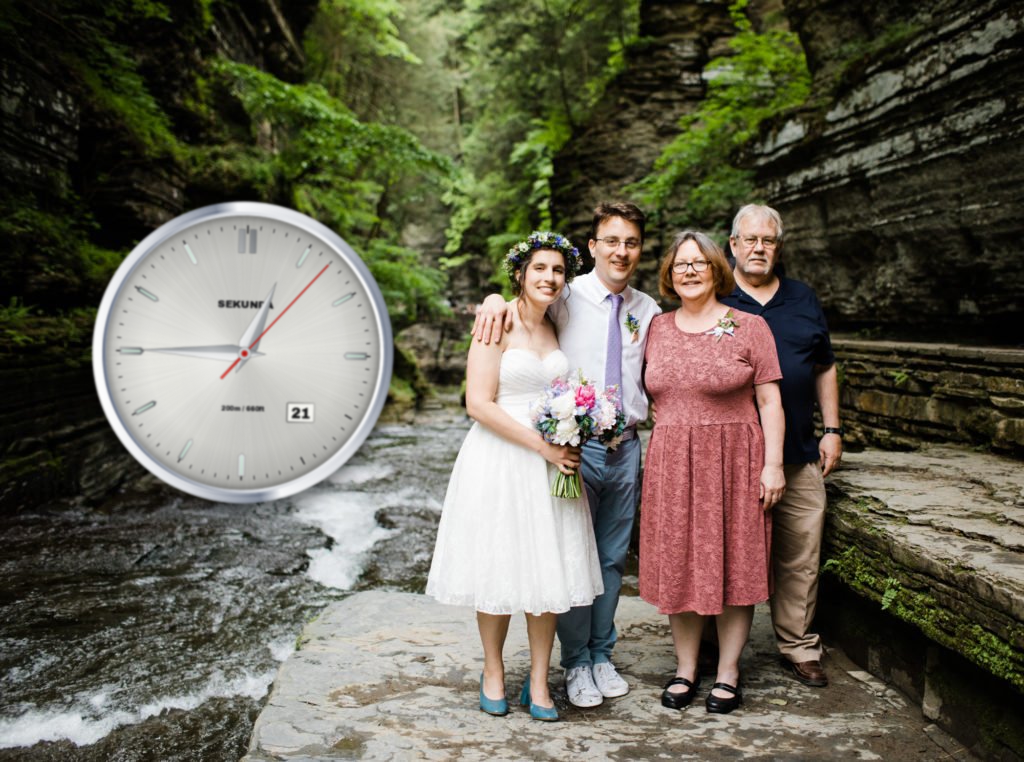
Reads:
12,45,07
